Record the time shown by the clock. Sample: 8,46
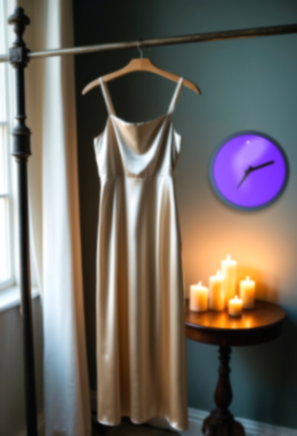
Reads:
7,12
